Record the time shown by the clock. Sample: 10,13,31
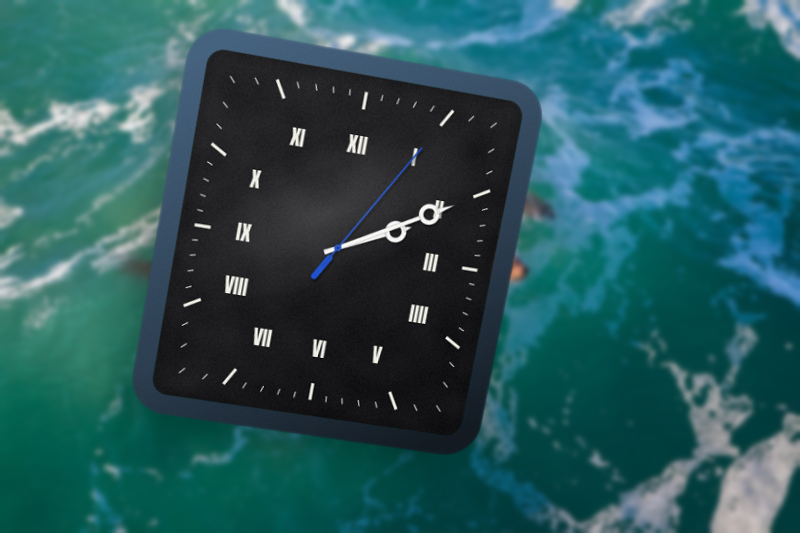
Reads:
2,10,05
